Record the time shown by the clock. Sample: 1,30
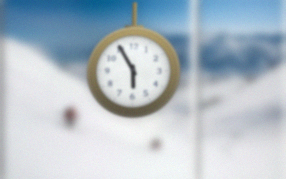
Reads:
5,55
